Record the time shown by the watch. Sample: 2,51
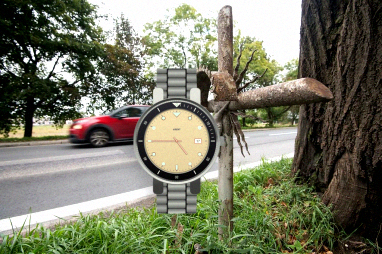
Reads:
4,45
